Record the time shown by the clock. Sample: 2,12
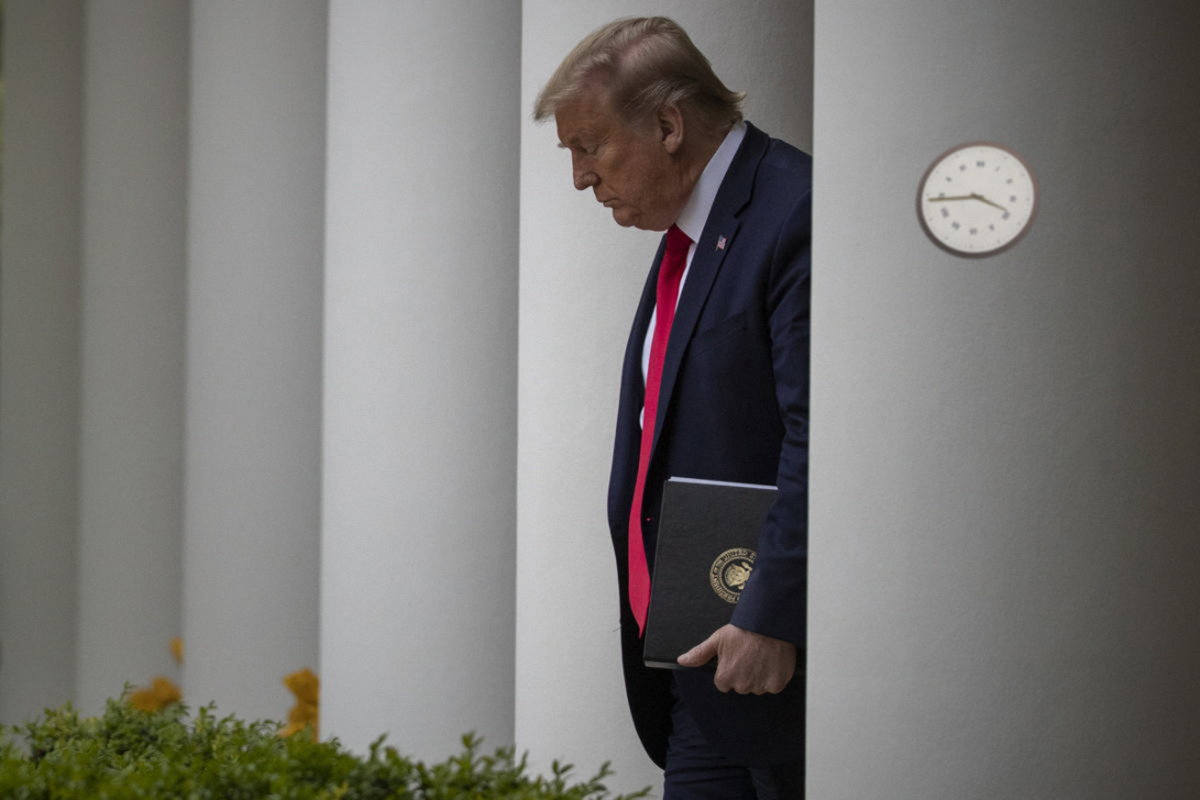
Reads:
3,44
